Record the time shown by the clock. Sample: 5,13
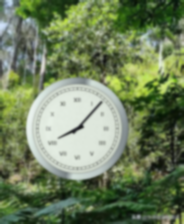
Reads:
8,07
